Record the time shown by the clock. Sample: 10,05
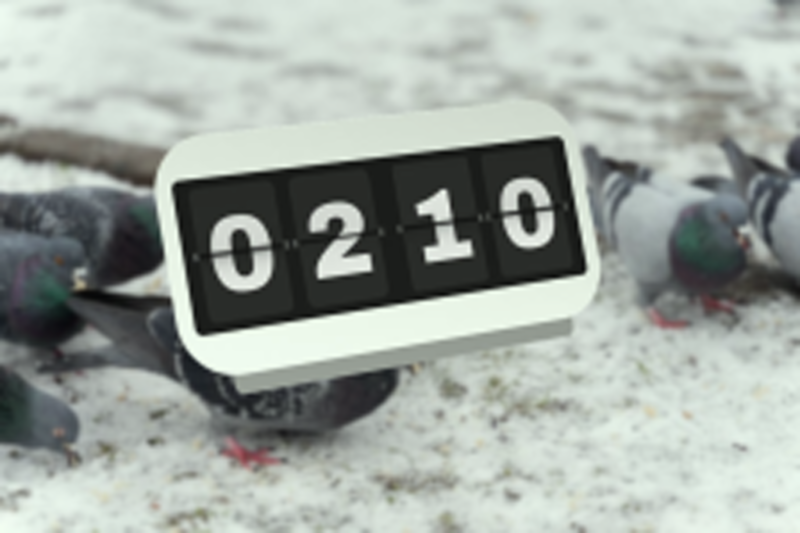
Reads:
2,10
